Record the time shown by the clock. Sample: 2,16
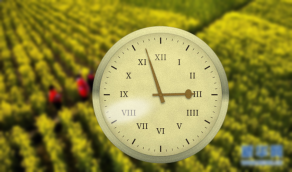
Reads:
2,57
